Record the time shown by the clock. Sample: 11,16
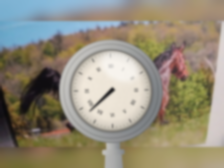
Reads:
7,38
